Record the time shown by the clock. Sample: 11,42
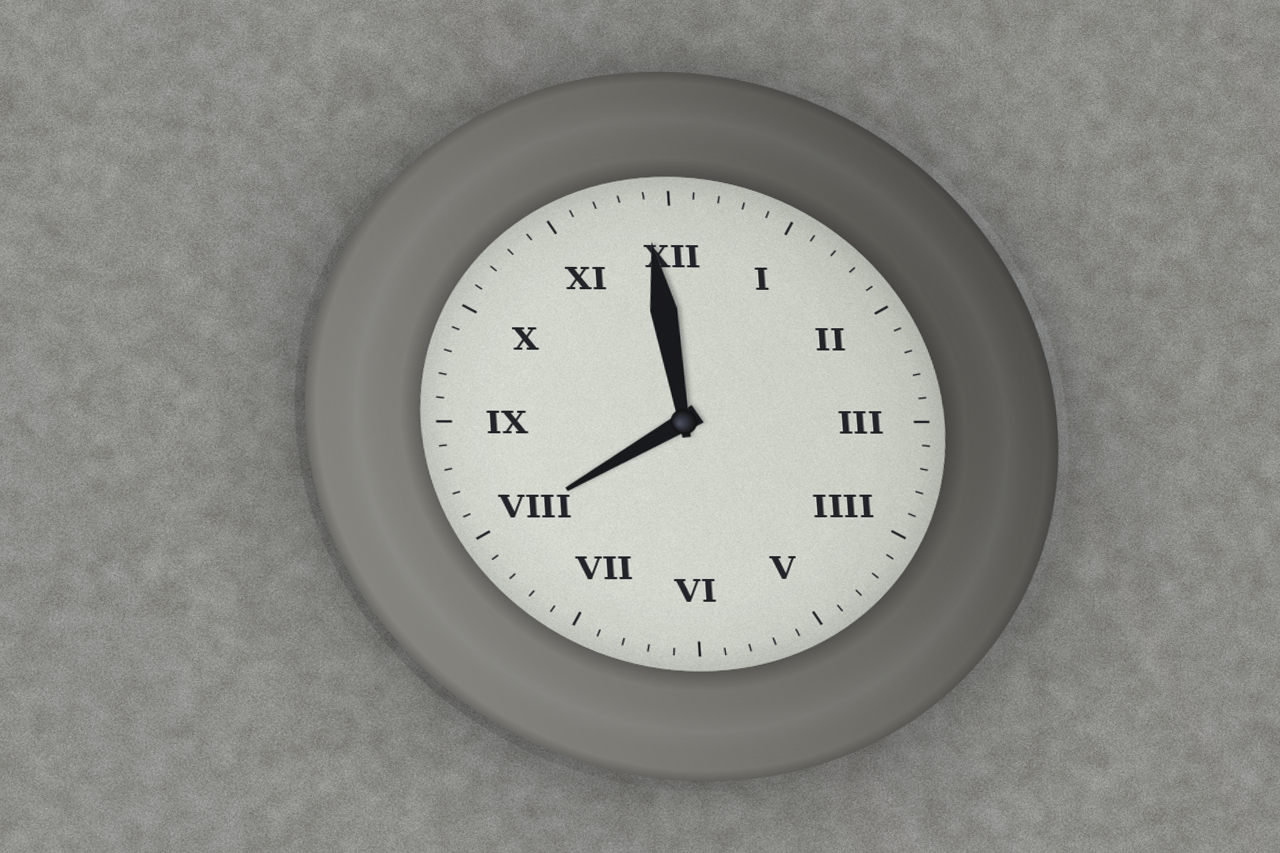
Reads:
7,59
